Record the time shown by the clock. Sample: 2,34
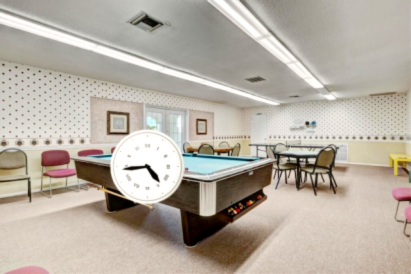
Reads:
4,44
